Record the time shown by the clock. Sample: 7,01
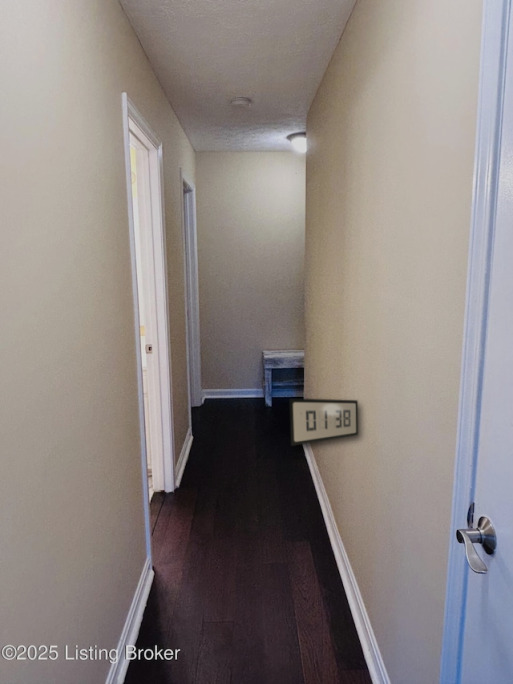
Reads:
1,38
